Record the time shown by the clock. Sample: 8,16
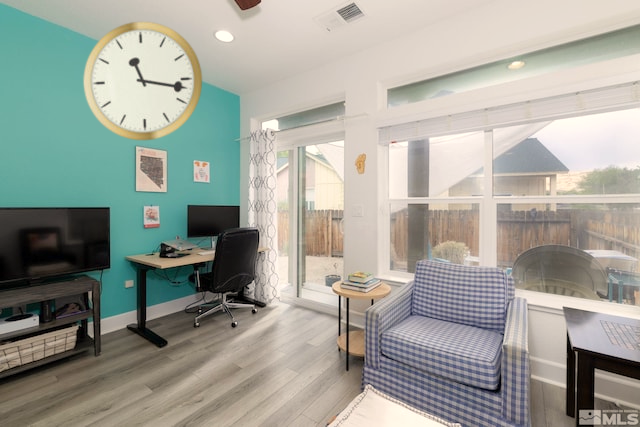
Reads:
11,17
